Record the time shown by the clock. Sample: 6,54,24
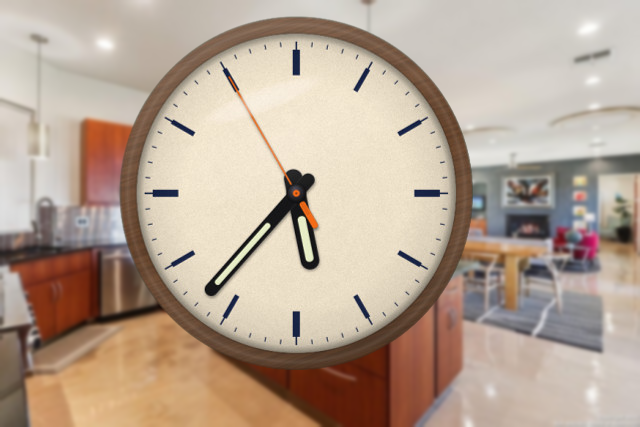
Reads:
5,36,55
